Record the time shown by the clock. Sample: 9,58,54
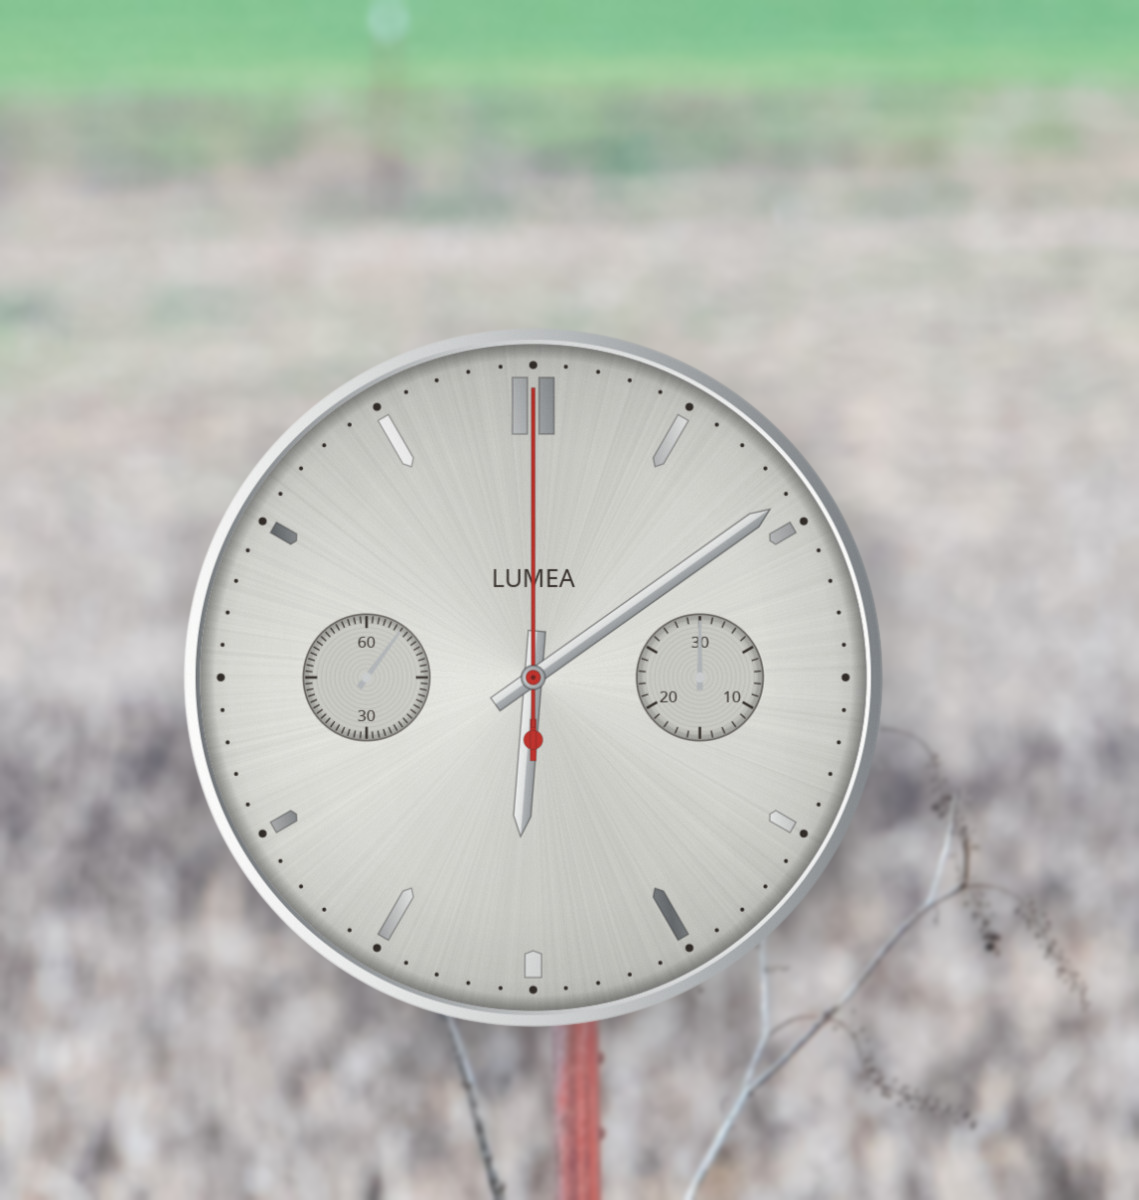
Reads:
6,09,06
